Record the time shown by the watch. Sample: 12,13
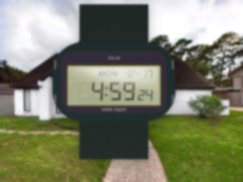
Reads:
4,59
